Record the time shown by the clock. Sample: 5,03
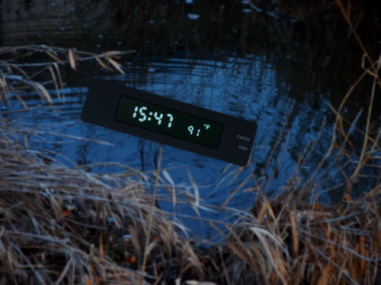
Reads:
15,47
